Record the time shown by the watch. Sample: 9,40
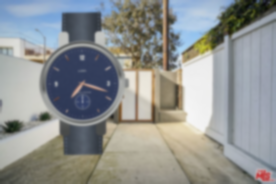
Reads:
7,18
